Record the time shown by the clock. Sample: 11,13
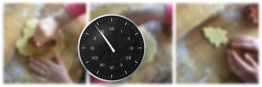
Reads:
10,54
